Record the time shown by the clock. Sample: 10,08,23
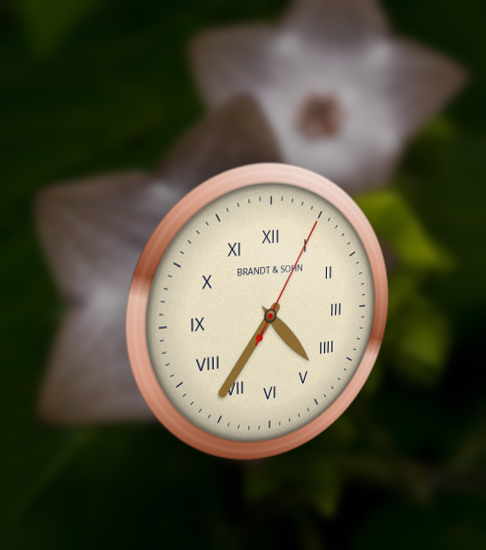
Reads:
4,36,05
